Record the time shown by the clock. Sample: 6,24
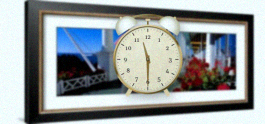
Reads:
11,30
